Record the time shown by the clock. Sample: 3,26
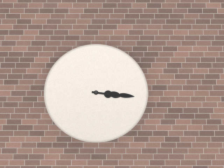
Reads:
3,16
